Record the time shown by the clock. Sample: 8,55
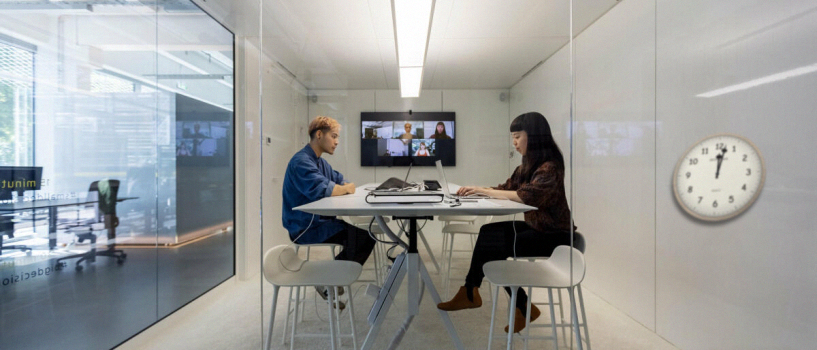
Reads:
12,02
